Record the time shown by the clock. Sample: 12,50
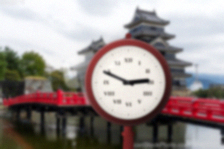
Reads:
2,49
